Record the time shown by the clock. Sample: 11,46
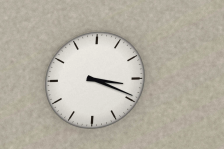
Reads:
3,19
